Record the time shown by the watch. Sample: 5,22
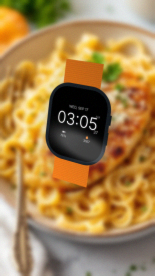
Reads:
3,05
